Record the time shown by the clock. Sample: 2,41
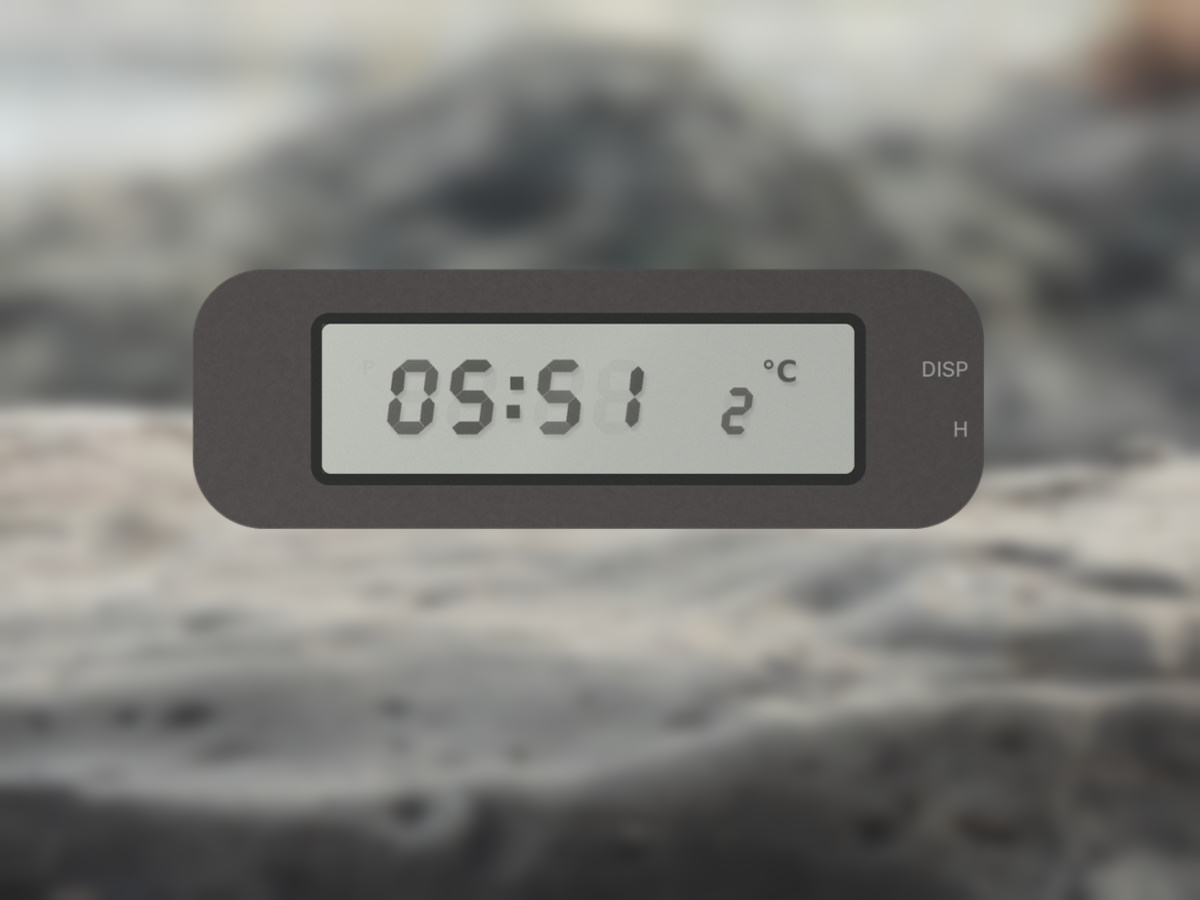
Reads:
5,51
